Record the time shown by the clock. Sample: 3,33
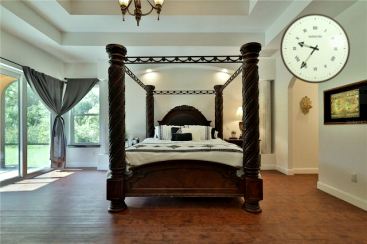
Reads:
9,36
